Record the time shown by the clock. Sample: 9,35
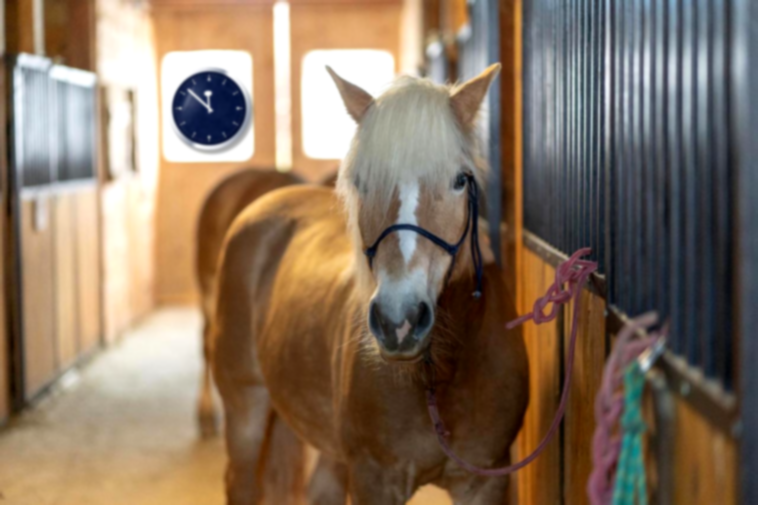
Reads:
11,52
